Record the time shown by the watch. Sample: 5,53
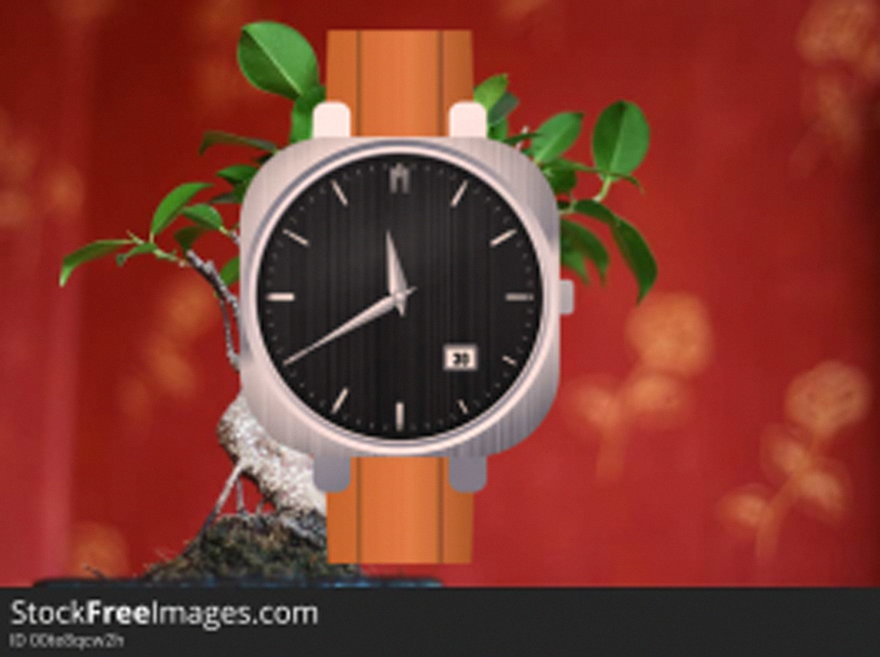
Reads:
11,40
